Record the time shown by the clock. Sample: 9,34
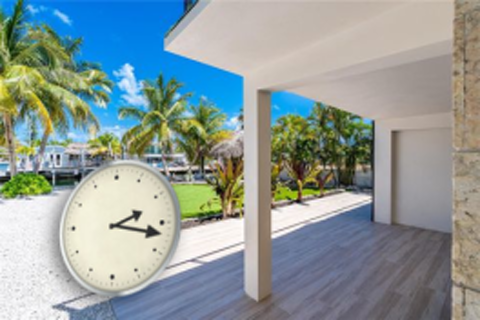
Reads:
2,17
